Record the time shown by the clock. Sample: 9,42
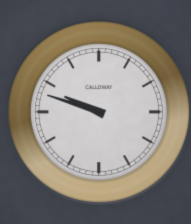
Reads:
9,48
